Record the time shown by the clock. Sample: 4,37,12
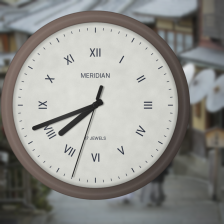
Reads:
7,41,33
